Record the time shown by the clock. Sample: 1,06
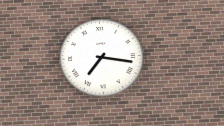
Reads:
7,17
